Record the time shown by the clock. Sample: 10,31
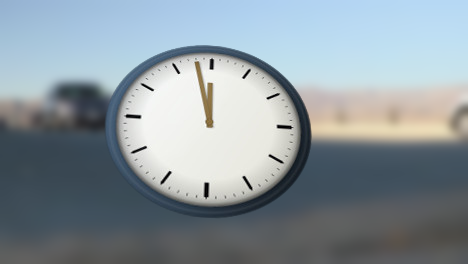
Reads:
11,58
